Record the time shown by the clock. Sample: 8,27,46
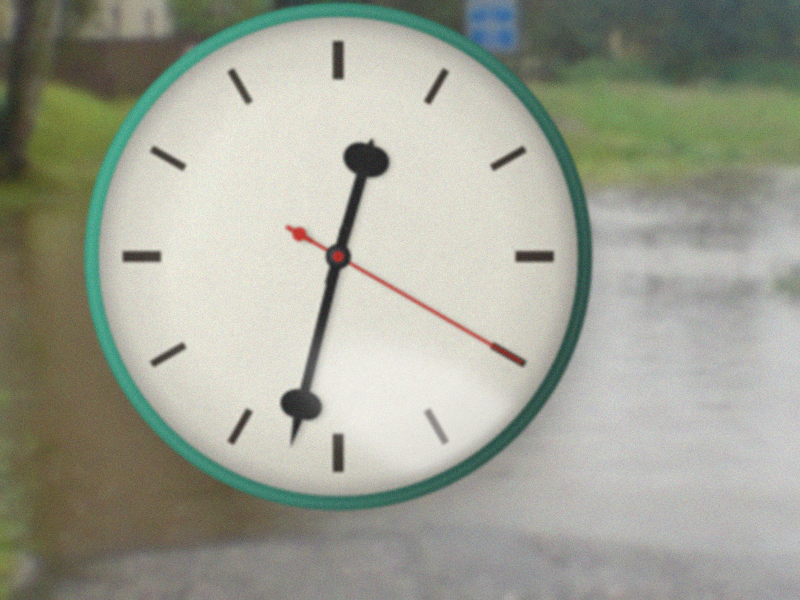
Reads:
12,32,20
